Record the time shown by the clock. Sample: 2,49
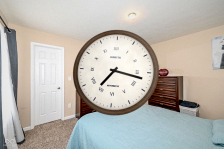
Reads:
7,17
